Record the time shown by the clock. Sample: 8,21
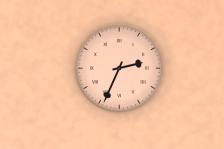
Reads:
2,34
